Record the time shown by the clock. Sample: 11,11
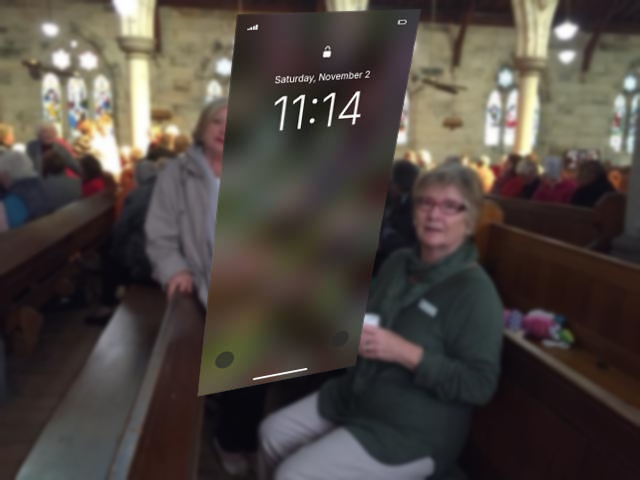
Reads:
11,14
